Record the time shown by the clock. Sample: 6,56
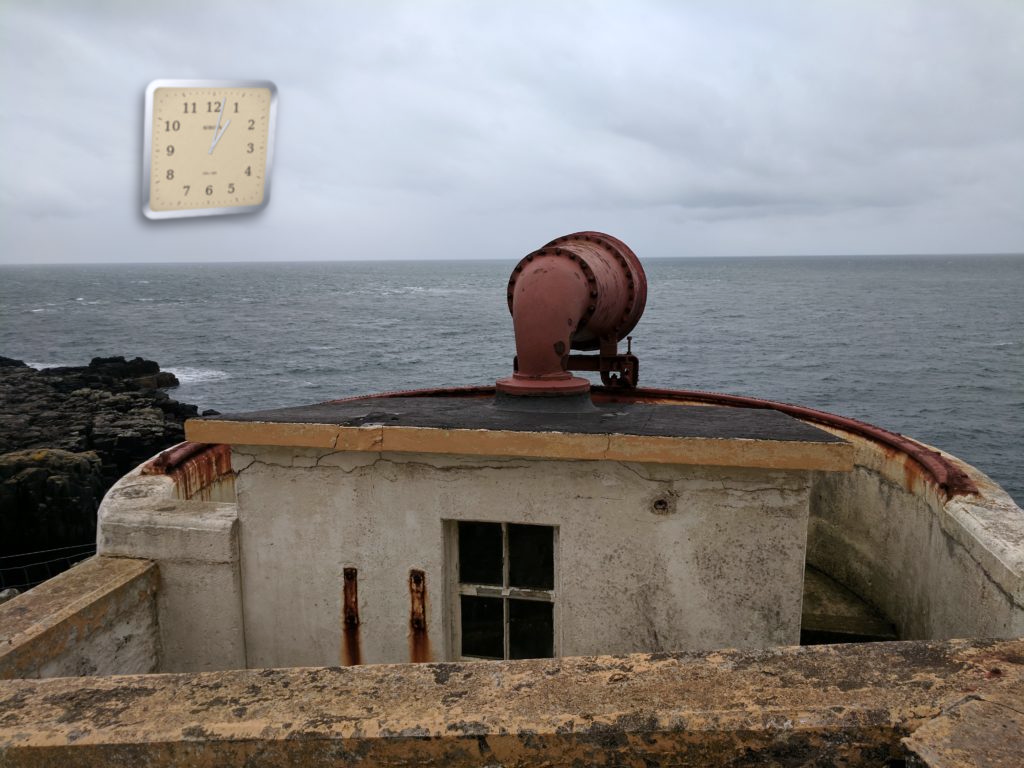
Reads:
1,02
